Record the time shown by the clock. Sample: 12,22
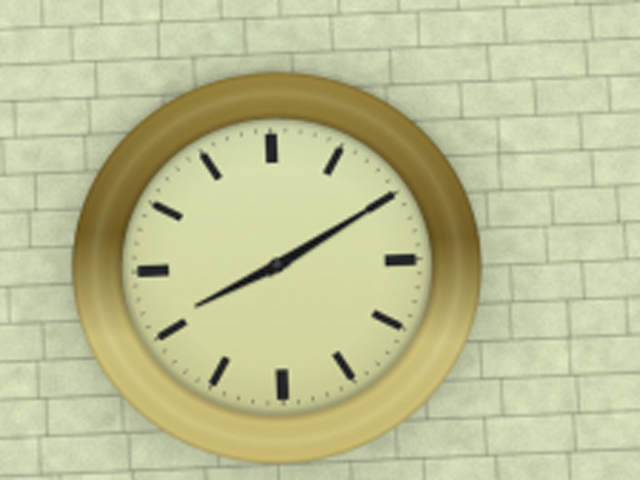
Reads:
8,10
